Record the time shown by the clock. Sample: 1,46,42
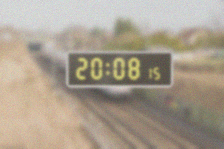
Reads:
20,08,15
